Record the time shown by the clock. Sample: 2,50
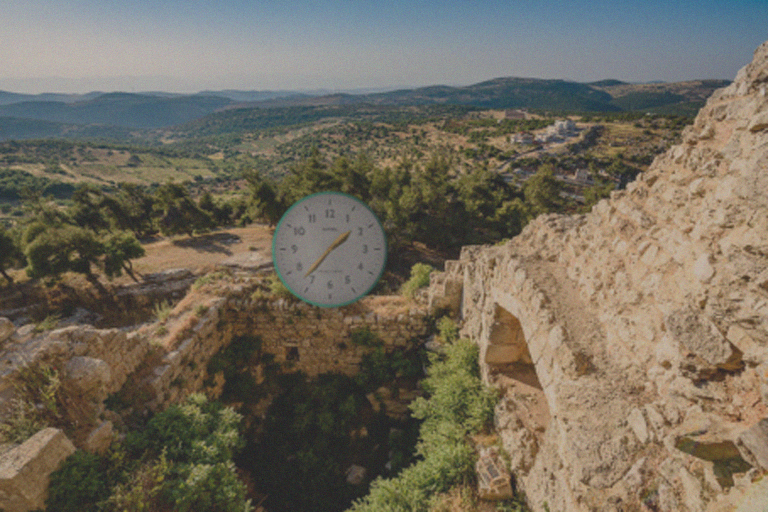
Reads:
1,37
